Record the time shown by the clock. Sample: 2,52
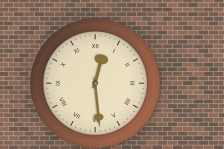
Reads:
12,29
